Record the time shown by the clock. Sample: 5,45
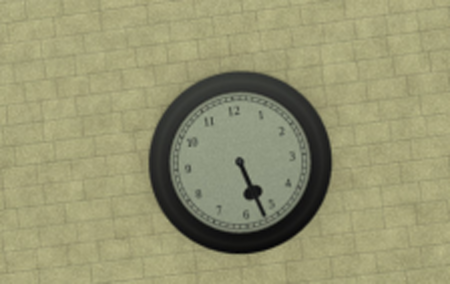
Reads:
5,27
